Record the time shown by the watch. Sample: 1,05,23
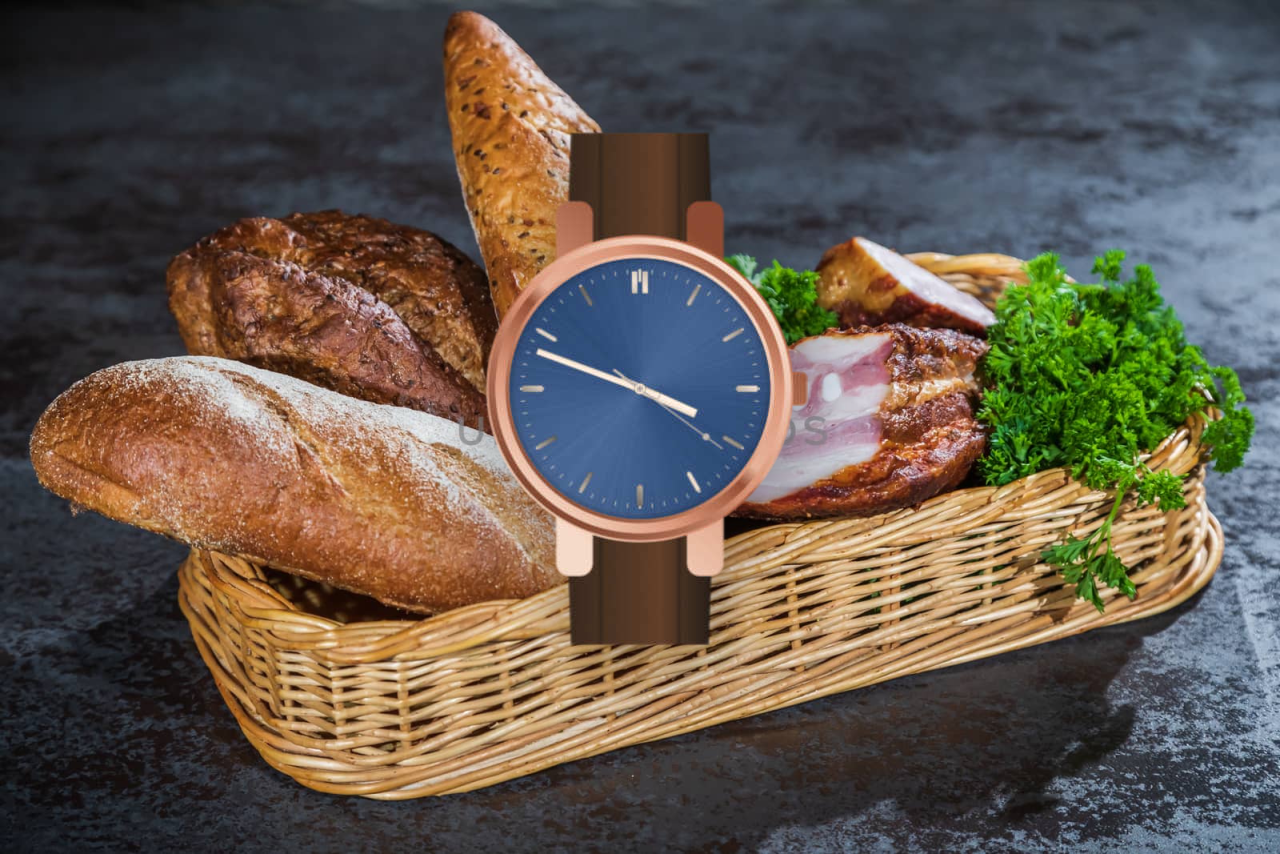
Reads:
3,48,21
